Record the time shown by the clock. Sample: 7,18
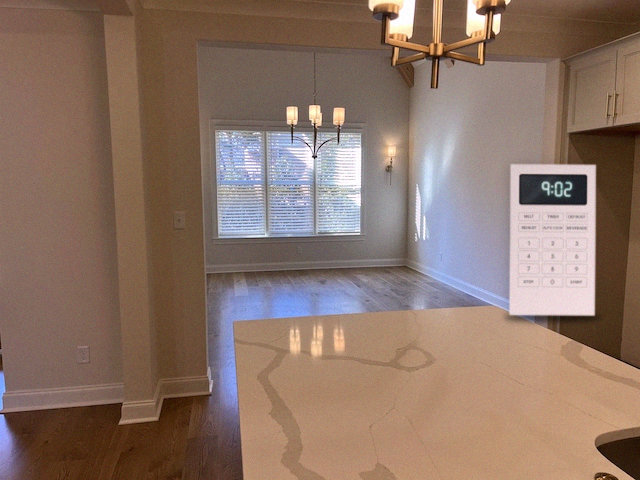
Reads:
9,02
